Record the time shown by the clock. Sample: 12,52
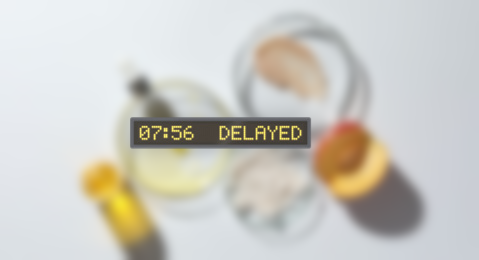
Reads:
7,56
